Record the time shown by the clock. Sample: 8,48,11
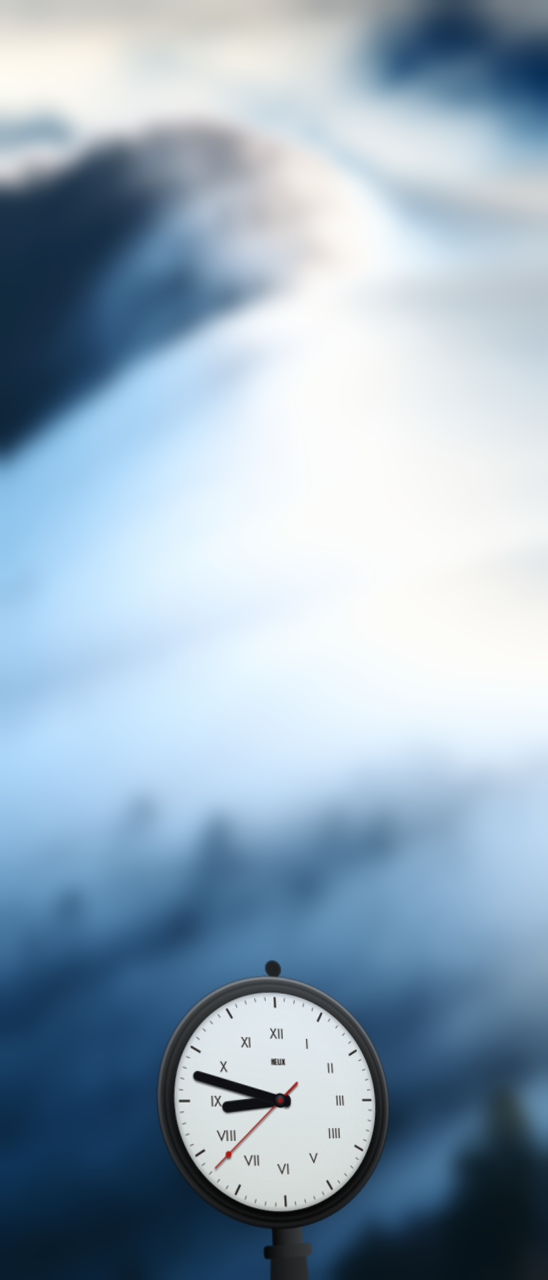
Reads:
8,47,38
